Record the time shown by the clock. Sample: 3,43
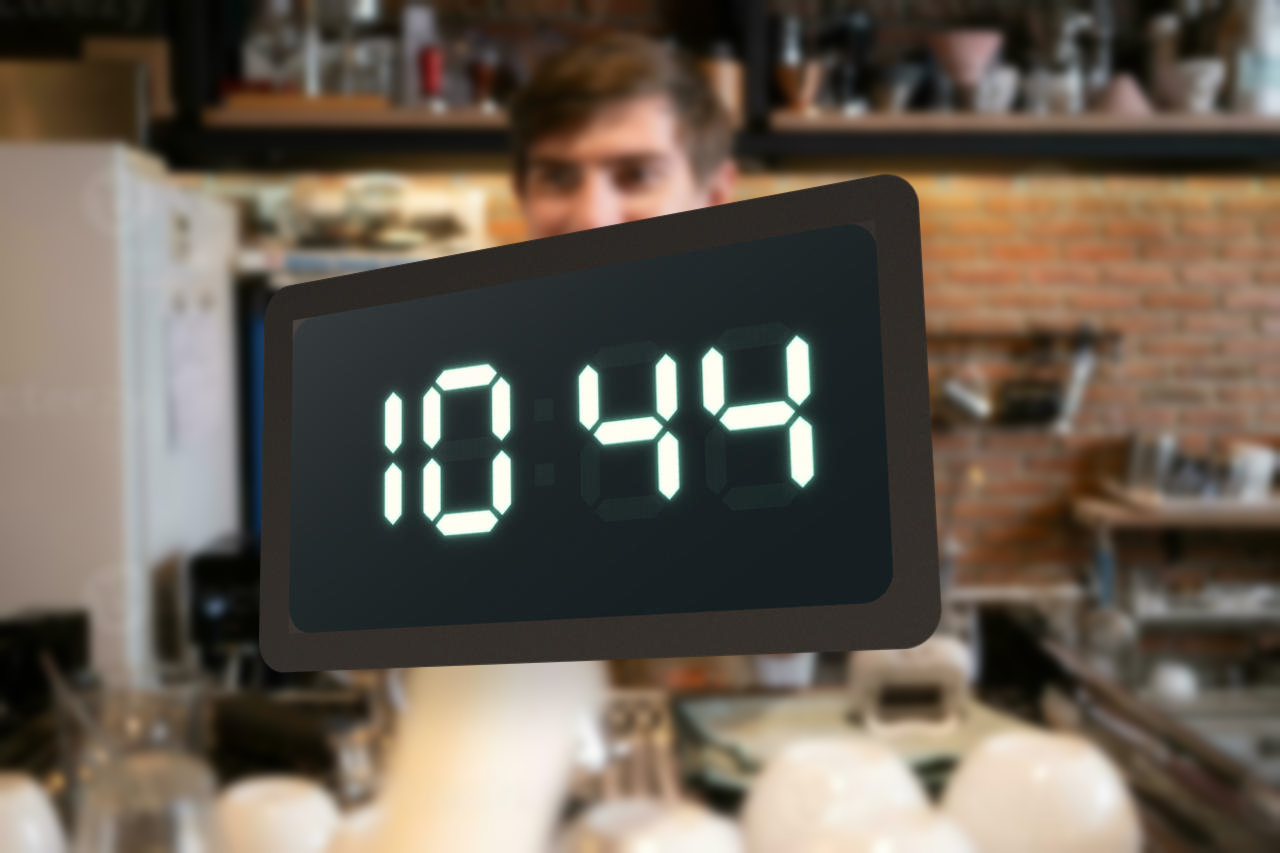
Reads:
10,44
